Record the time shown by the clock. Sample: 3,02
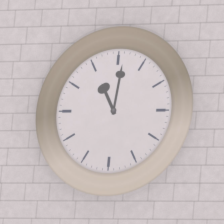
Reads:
11,01
